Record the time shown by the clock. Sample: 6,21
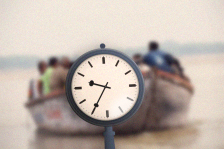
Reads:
9,35
